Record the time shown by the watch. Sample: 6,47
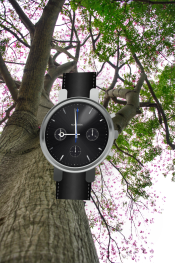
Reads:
8,59
